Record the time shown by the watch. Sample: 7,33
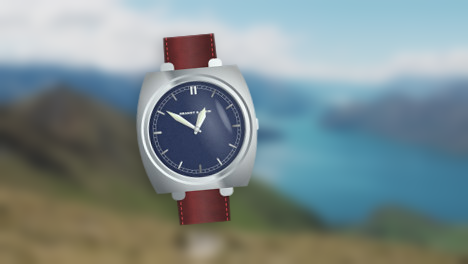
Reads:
12,51
